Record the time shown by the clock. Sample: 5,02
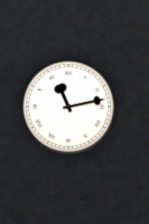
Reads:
11,13
